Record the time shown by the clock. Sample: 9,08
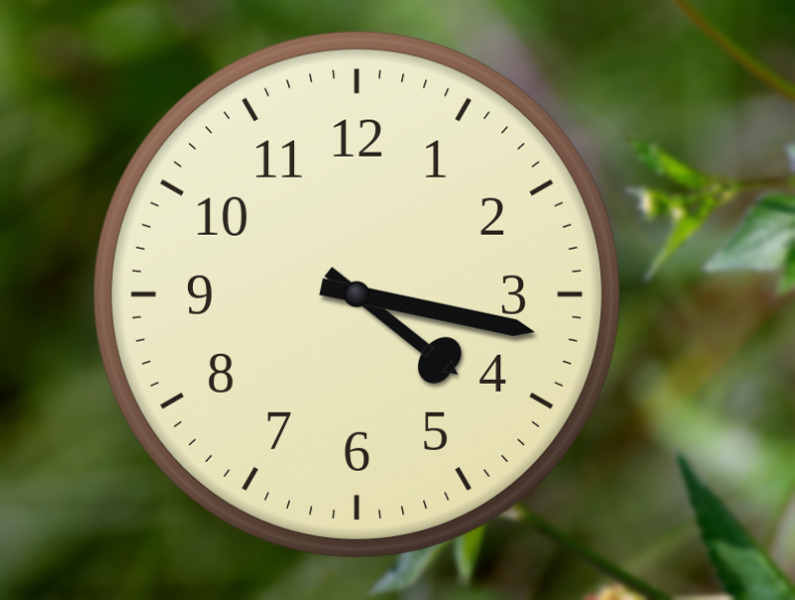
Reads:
4,17
